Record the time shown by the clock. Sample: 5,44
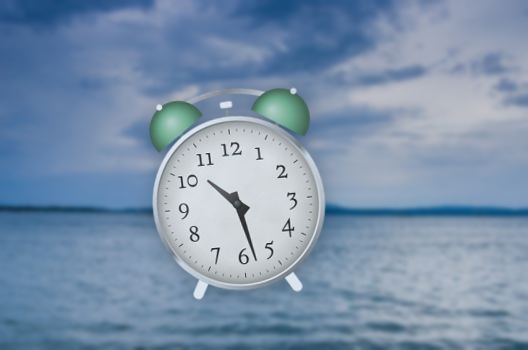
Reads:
10,28
